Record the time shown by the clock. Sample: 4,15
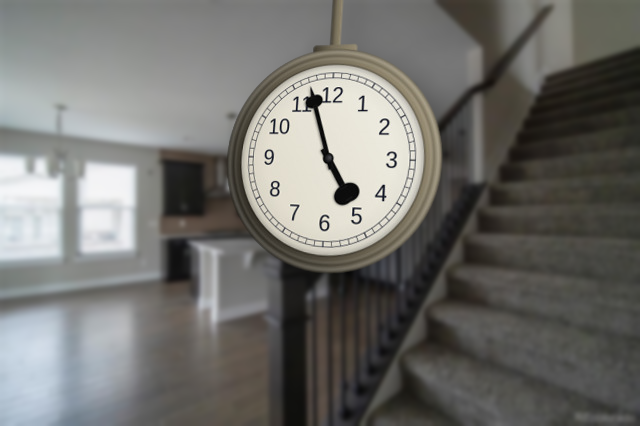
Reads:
4,57
